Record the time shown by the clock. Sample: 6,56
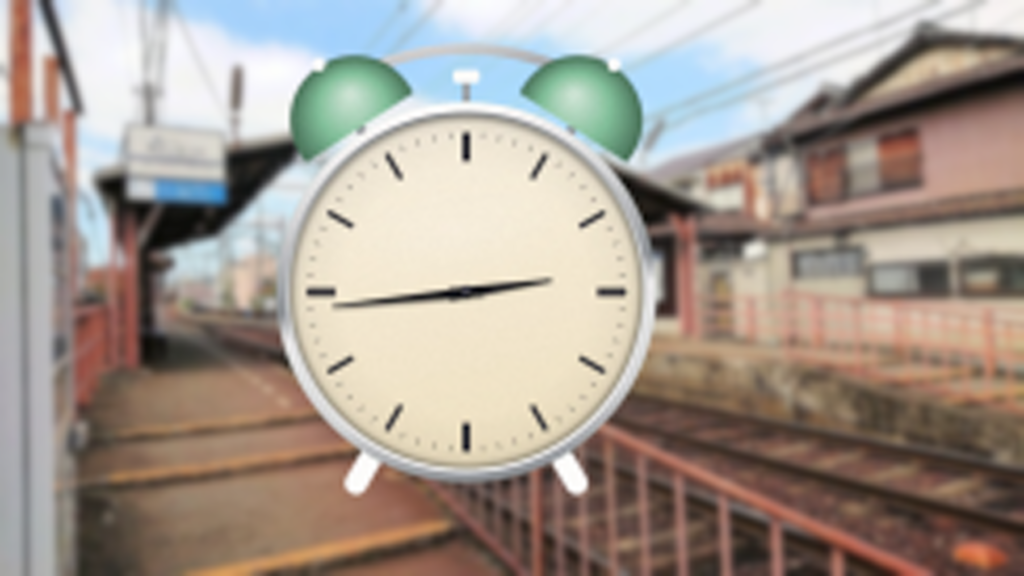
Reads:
2,44
